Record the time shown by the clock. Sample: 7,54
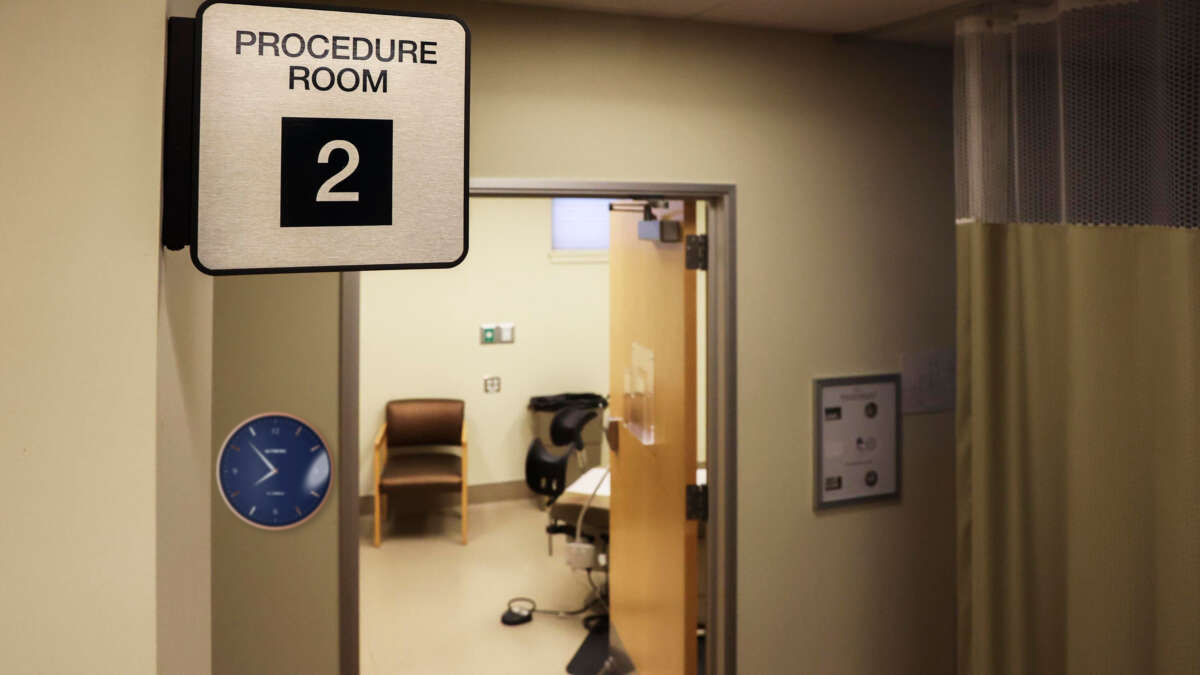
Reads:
7,53
